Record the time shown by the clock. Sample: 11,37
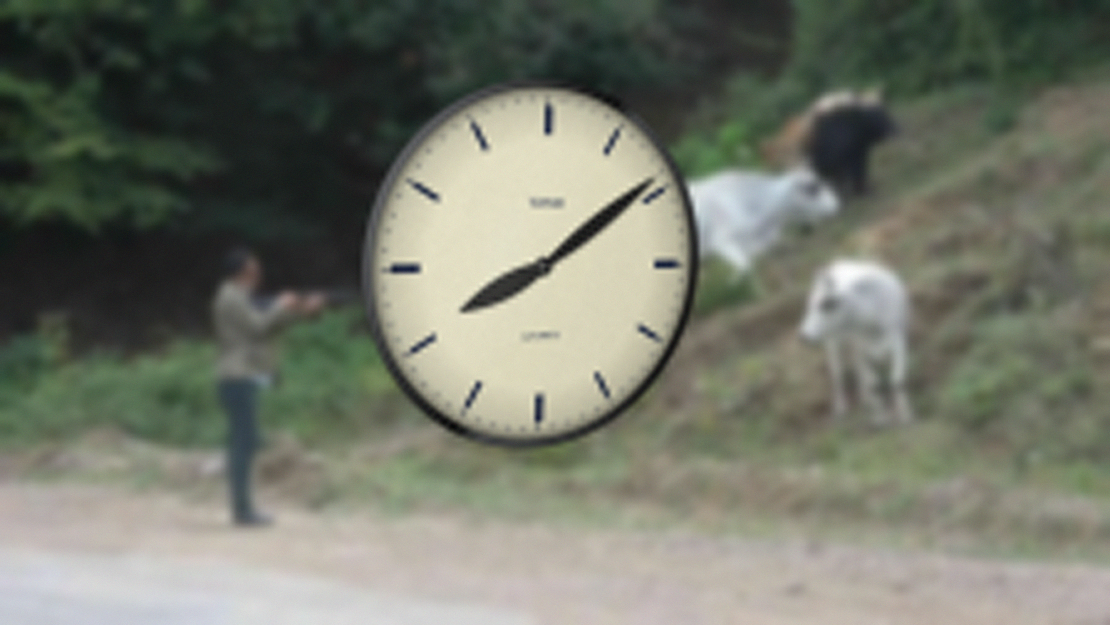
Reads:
8,09
